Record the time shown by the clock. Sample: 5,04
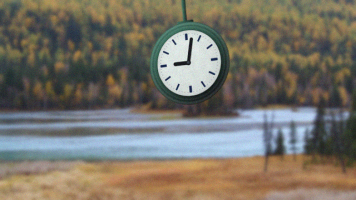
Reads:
9,02
